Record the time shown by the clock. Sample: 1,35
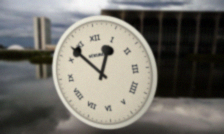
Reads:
12,53
